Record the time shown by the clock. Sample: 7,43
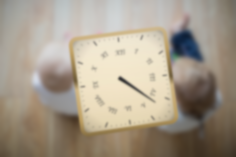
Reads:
4,22
